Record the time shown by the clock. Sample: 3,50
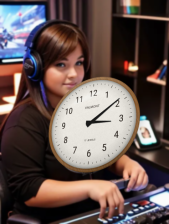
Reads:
3,09
